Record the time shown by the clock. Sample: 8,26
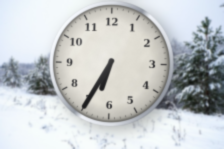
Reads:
6,35
